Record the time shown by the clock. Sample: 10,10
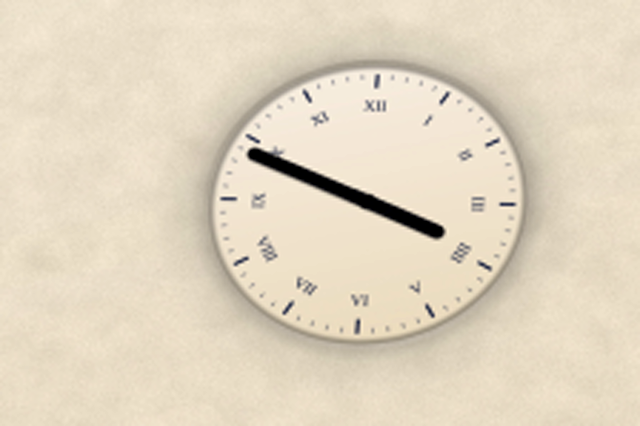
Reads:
3,49
